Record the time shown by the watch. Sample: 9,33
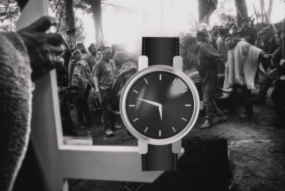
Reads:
5,48
